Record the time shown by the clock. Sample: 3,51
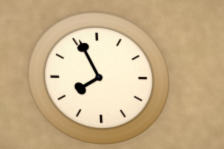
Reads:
7,56
